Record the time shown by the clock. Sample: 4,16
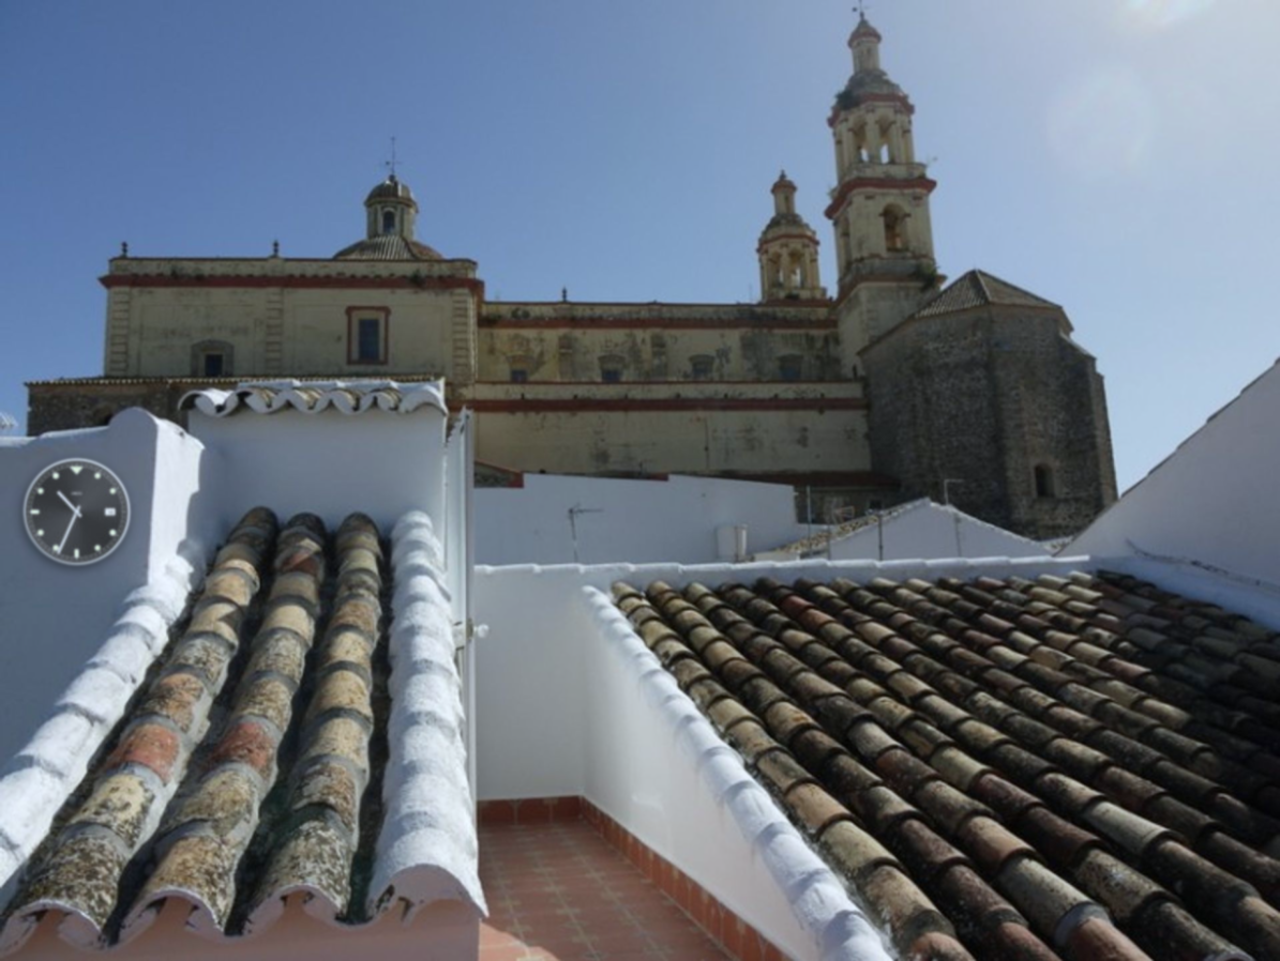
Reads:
10,34
